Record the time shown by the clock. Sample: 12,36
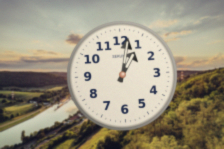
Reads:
1,02
